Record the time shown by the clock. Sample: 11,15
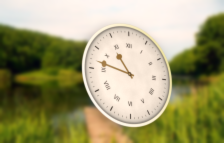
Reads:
10,47
